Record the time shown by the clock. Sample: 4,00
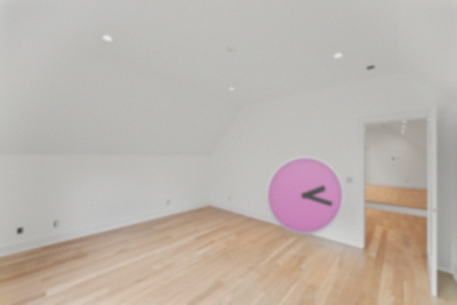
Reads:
2,18
